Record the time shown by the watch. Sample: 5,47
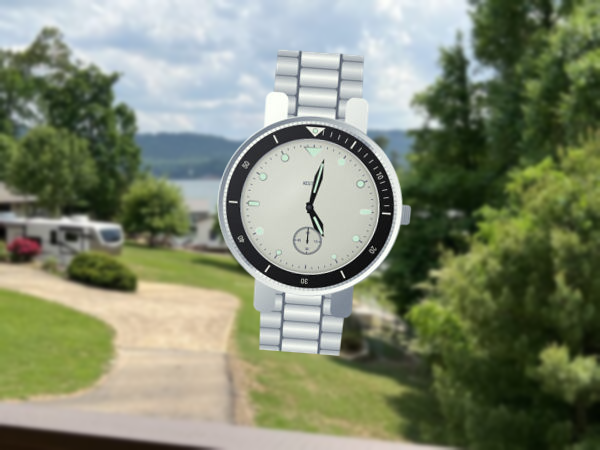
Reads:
5,02
